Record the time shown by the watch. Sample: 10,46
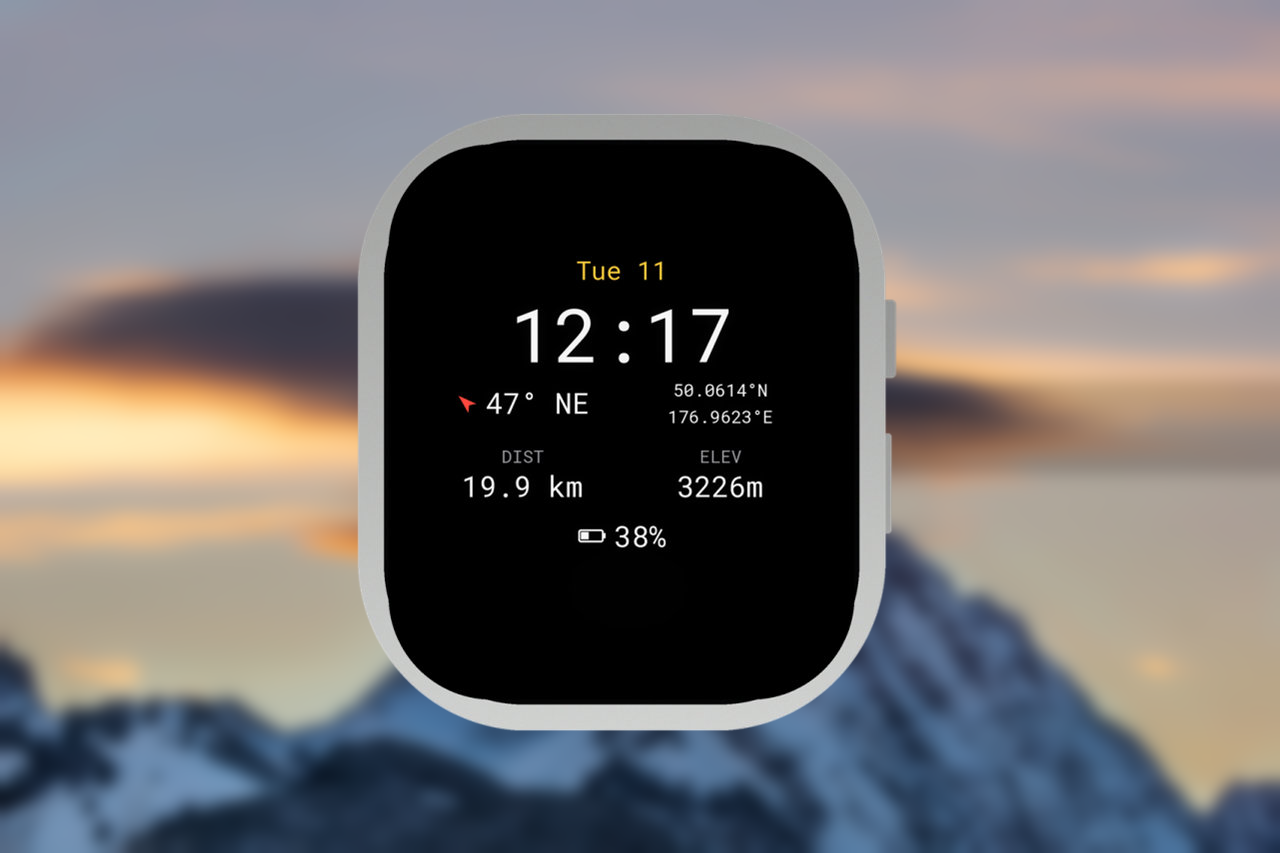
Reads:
12,17
